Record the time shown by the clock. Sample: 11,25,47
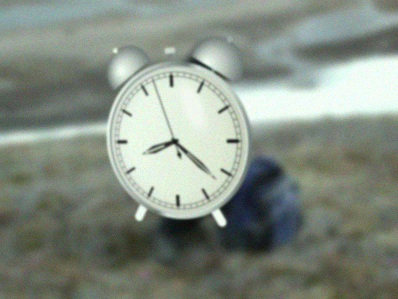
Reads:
8,21,57
